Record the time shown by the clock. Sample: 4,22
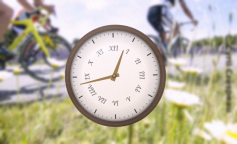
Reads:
12,43
